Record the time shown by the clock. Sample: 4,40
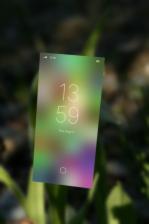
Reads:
13,59
